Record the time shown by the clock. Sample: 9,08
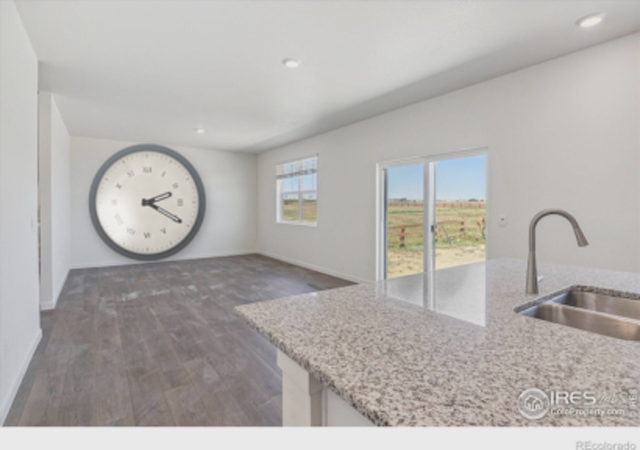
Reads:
2,20
